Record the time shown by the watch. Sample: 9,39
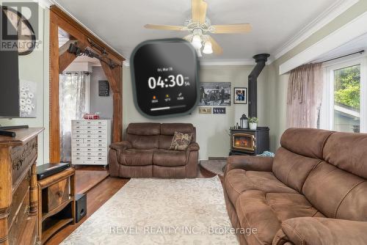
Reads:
4,30
